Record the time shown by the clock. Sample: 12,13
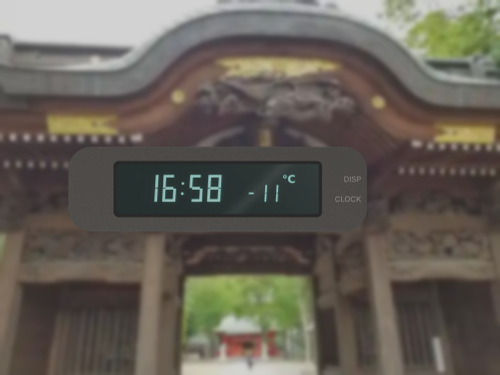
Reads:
16,58
